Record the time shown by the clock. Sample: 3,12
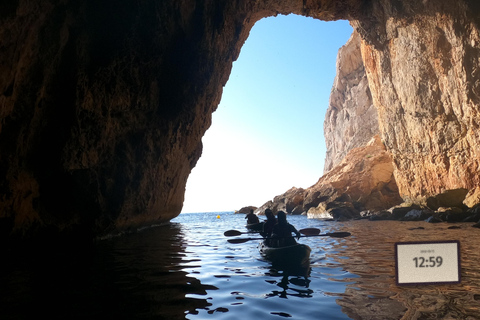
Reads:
12,59
